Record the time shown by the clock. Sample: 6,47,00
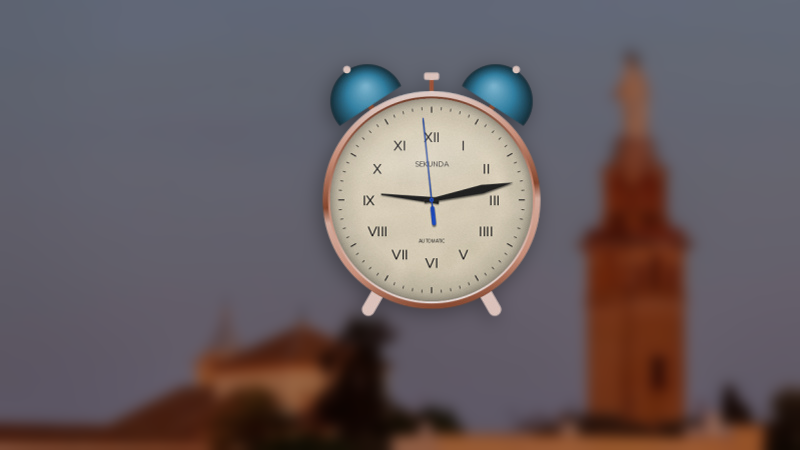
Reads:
9,12,59
